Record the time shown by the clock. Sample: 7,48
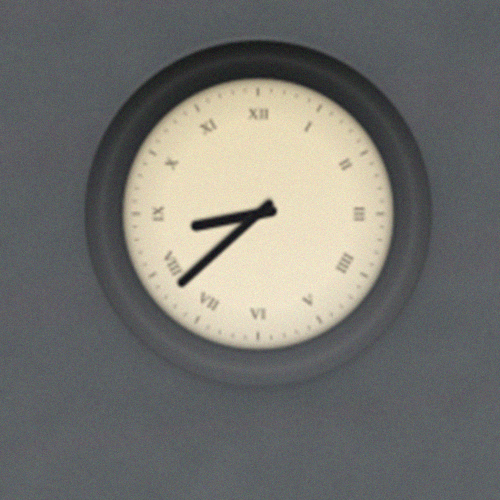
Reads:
8,38
